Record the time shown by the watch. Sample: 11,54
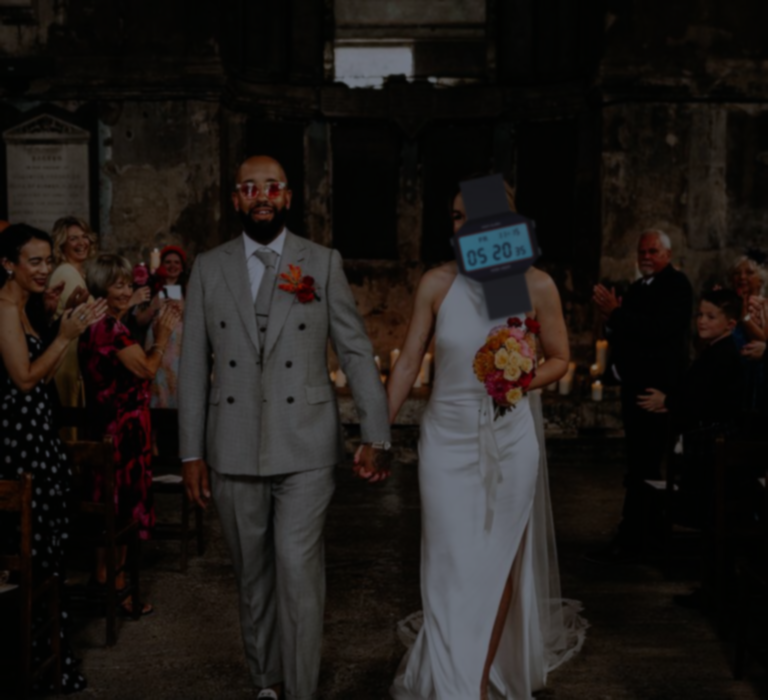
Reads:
5,20
